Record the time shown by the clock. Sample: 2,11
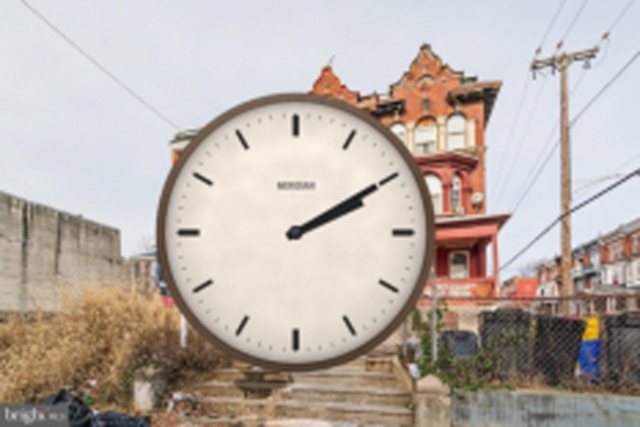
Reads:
2,10
